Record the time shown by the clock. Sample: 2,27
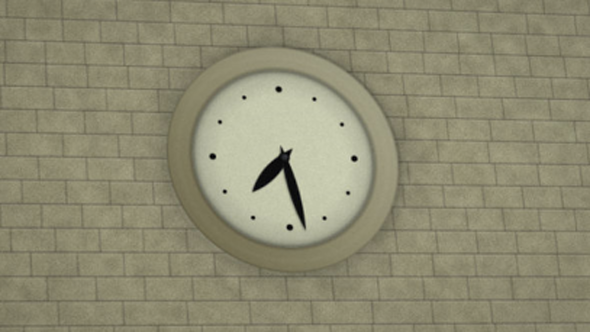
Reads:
7,28
